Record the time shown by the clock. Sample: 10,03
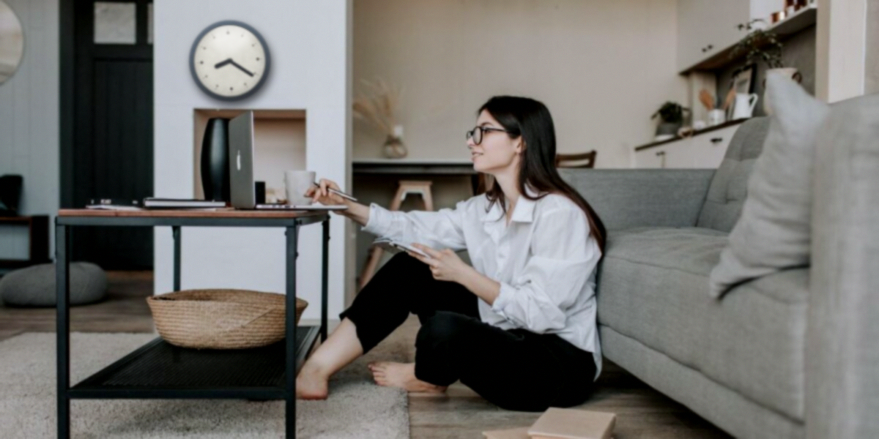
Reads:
8,21
